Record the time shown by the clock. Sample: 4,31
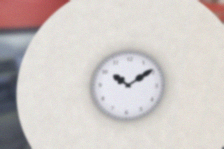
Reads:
10,09
